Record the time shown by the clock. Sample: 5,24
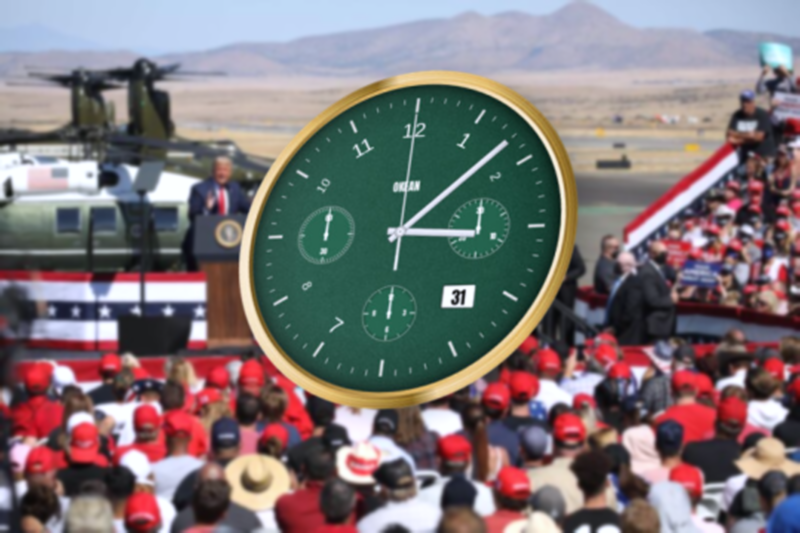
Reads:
3,08
